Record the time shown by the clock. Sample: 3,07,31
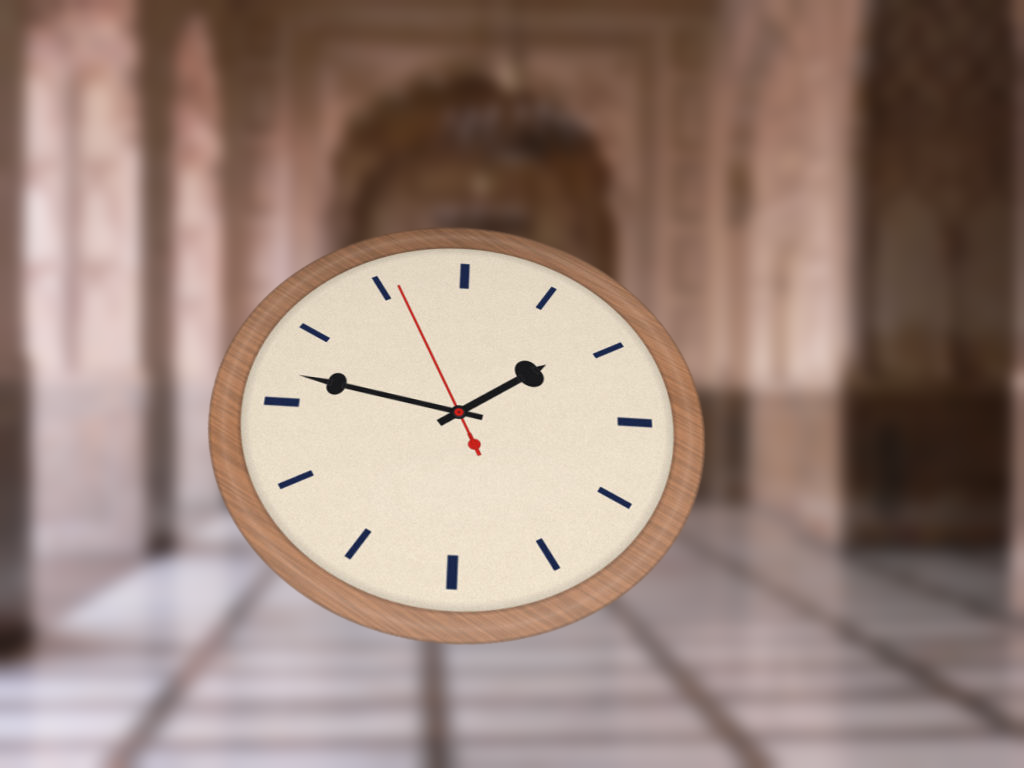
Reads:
1,46,56
